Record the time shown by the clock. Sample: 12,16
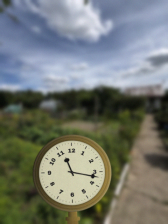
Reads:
11,17
